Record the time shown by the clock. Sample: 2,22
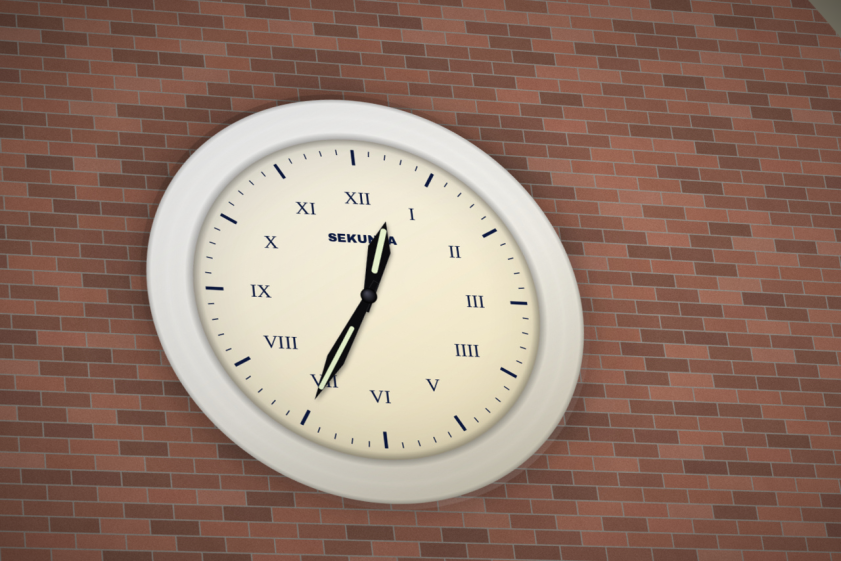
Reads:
12,35
